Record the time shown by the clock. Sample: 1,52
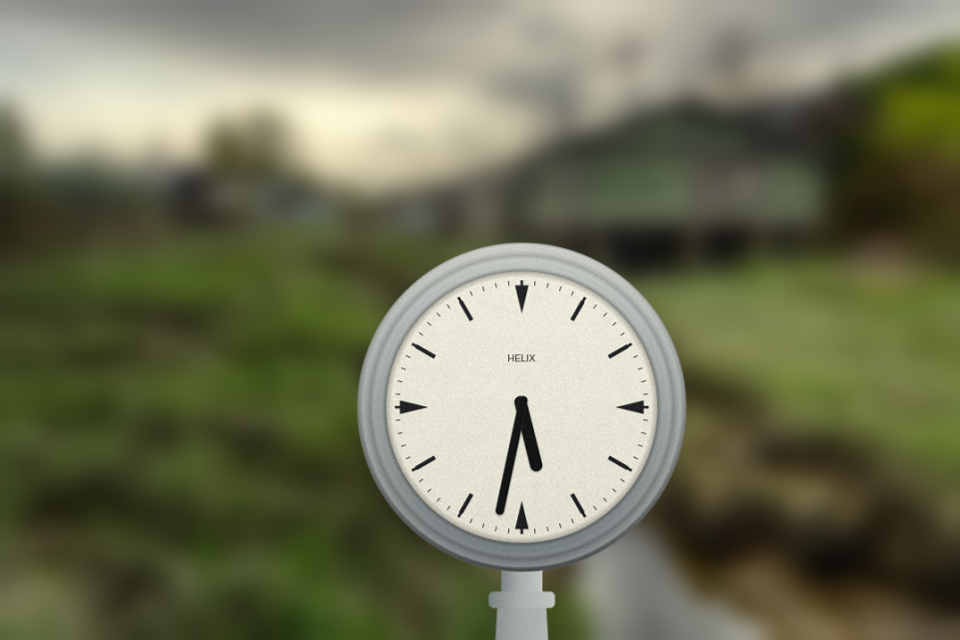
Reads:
5,32
